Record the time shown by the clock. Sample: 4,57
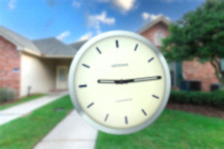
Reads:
9,15
